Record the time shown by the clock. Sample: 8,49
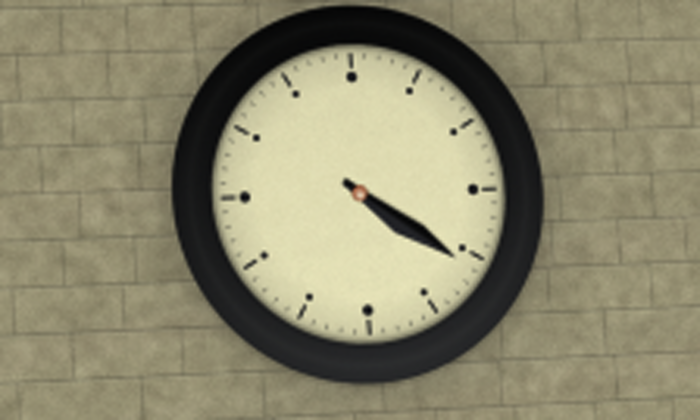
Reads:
4,21
